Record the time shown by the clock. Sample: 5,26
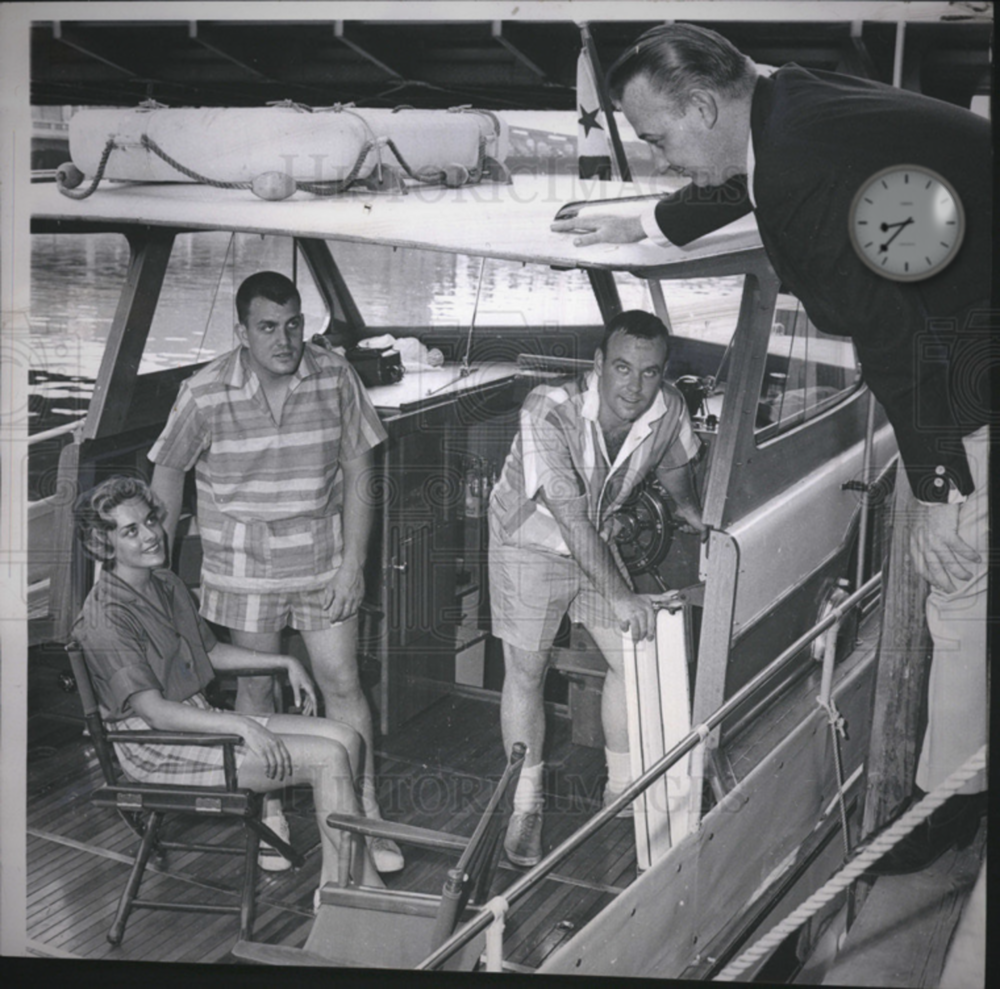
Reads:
8,37
